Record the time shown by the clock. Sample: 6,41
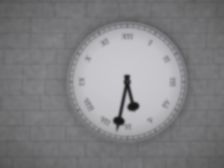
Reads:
5,32
